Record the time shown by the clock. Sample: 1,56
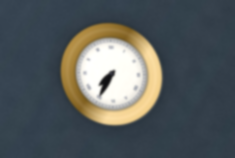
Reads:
7,35
